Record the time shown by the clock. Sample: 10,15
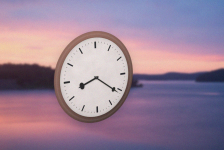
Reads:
8,21
